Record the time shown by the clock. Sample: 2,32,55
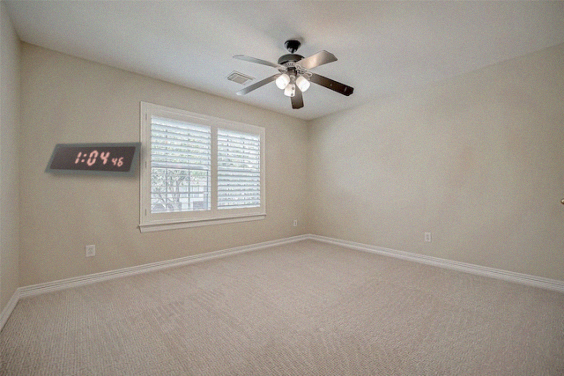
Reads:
1,04,46
